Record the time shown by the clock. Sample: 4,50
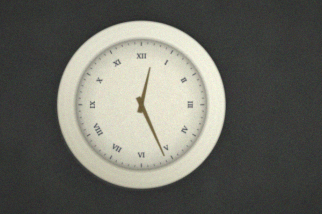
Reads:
12,26
